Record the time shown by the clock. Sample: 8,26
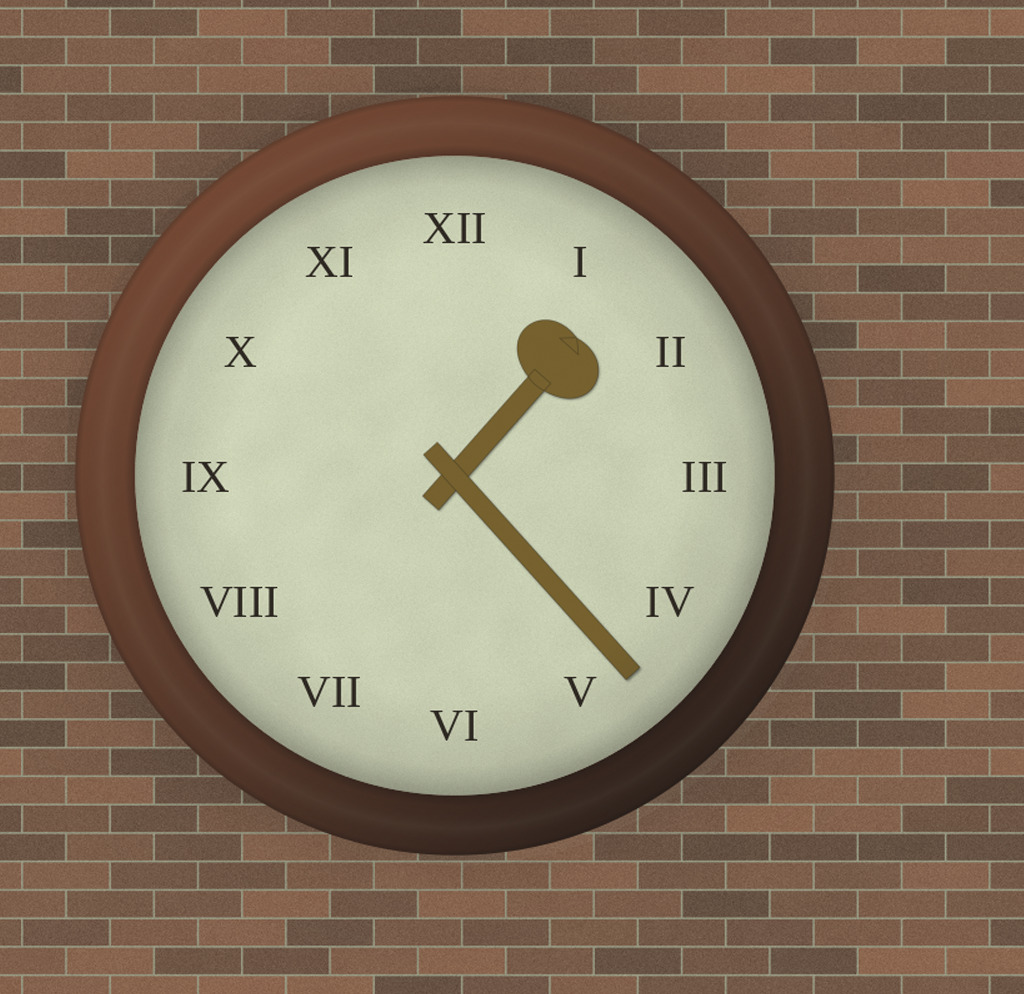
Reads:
1,23
